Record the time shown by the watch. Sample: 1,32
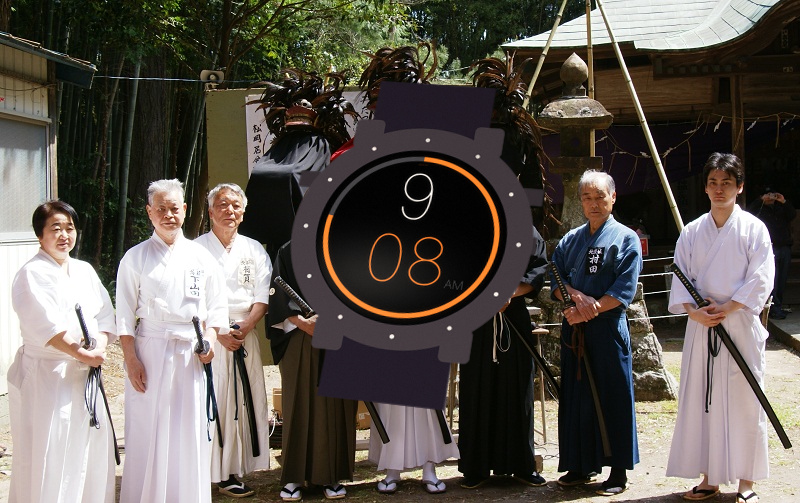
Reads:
9,08
